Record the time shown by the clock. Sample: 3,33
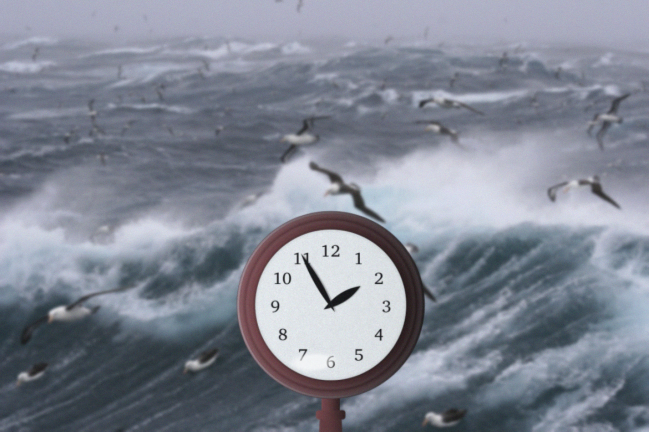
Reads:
1,55
